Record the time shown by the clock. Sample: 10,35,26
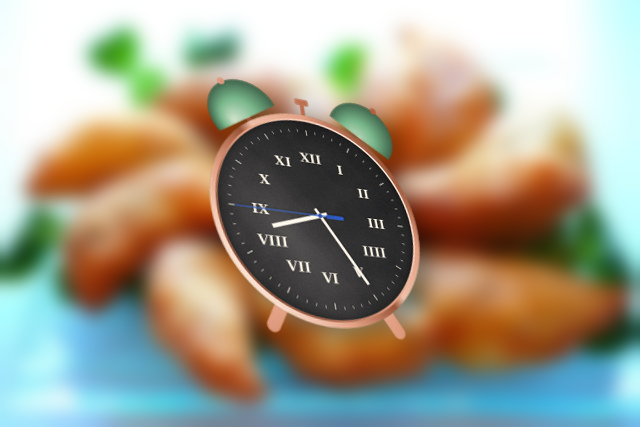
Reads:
8,24,45
